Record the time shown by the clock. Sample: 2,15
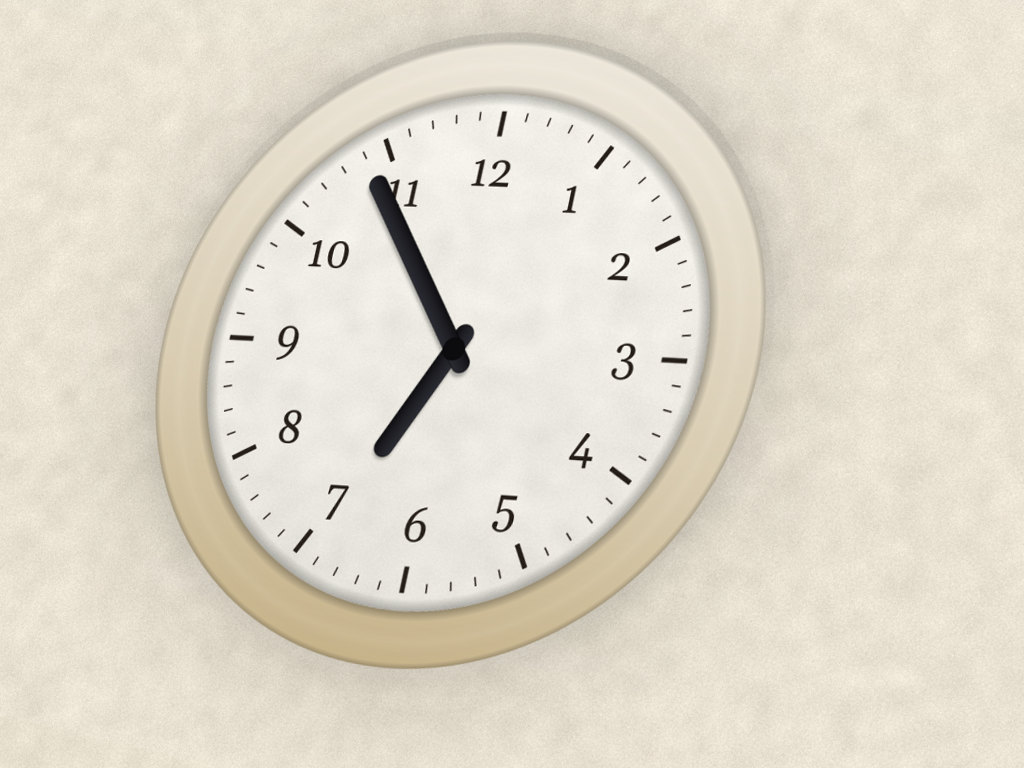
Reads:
6,54
